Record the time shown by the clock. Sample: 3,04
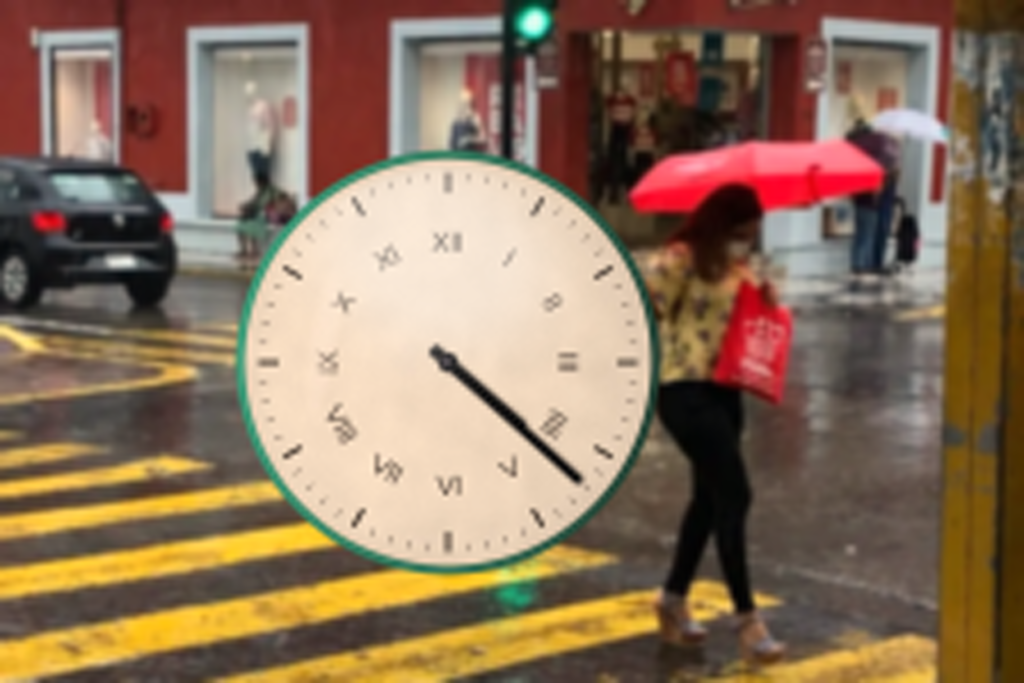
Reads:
4,22
